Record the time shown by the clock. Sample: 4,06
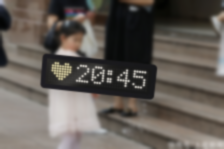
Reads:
20,45
